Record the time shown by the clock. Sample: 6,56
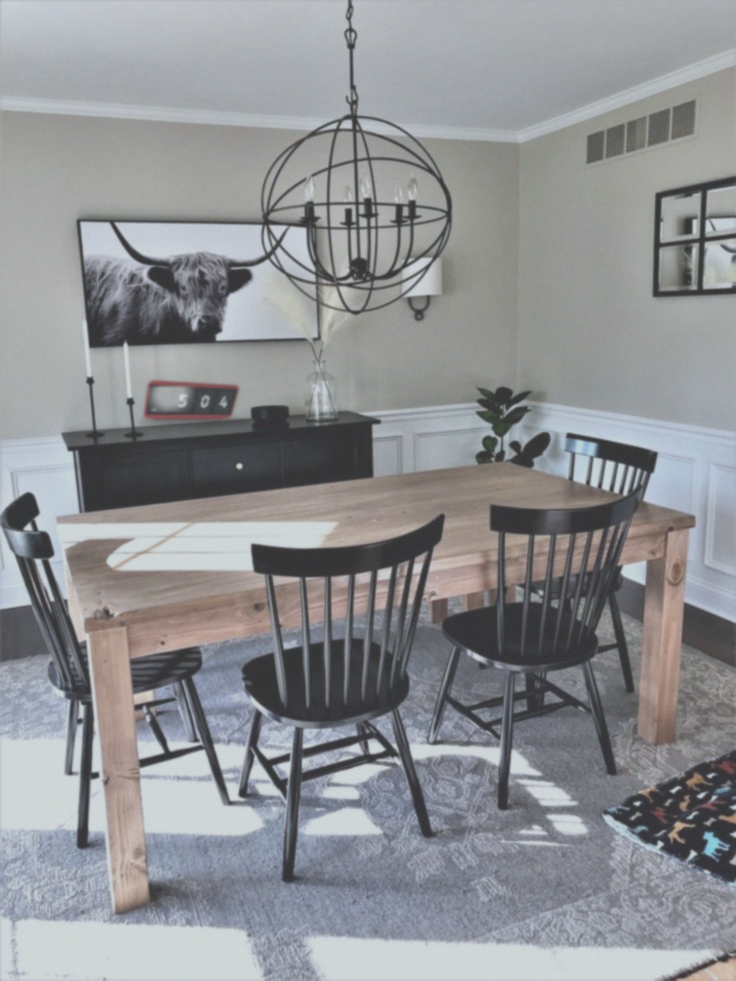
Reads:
5,04
